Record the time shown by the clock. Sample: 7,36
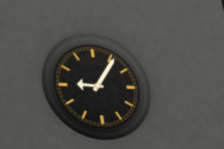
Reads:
9,06
